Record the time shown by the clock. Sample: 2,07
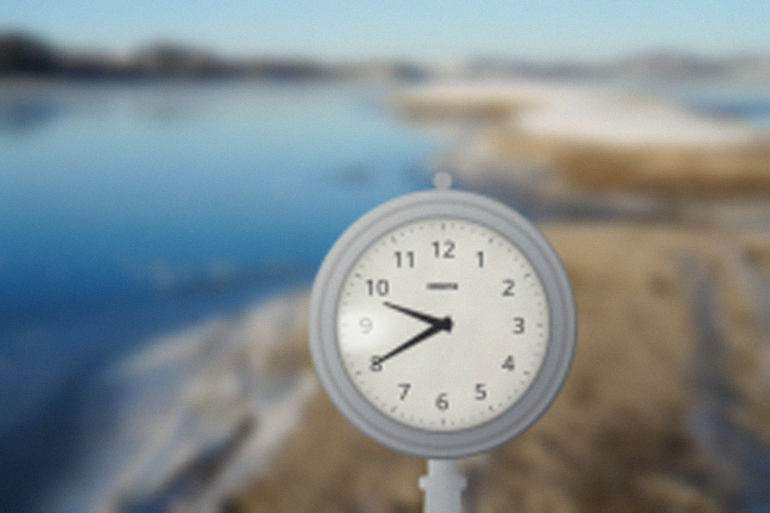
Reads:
9,40
